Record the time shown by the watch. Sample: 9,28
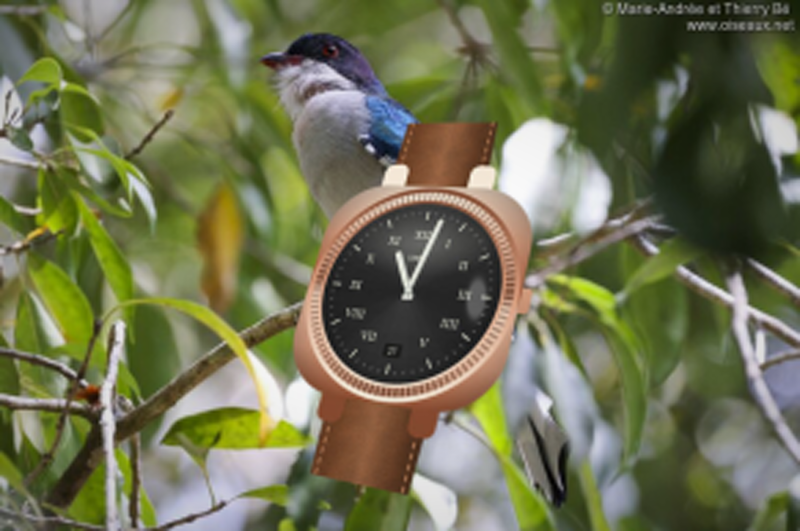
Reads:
11,02
